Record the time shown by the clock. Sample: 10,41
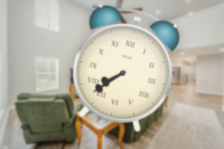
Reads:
7,37
